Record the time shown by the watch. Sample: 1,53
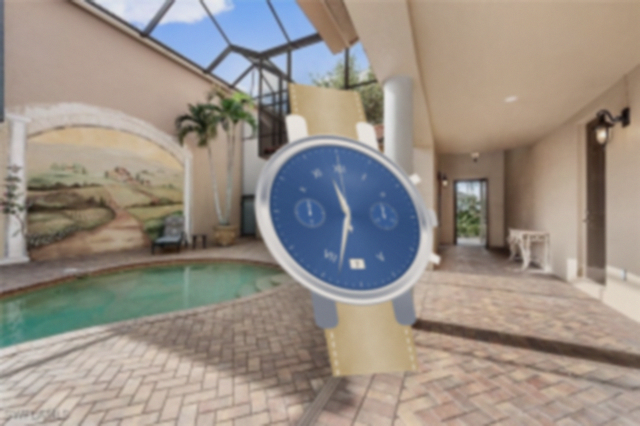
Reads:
11,33
